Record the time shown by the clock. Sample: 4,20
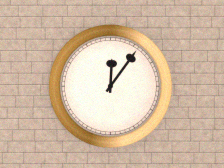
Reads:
12,06
